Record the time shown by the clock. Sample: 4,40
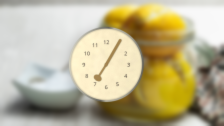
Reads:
7,05
